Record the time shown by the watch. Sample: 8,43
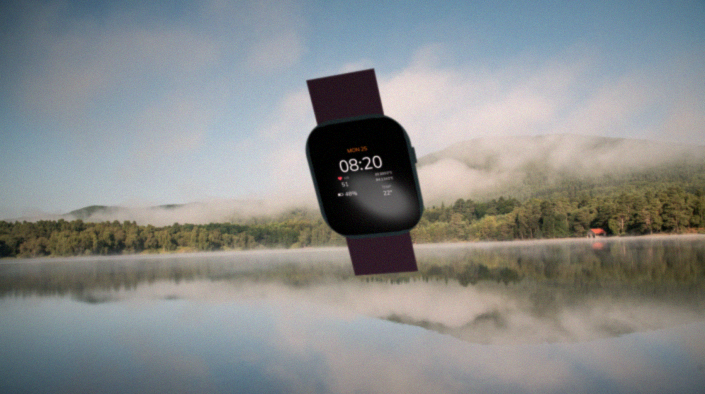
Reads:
8,20
